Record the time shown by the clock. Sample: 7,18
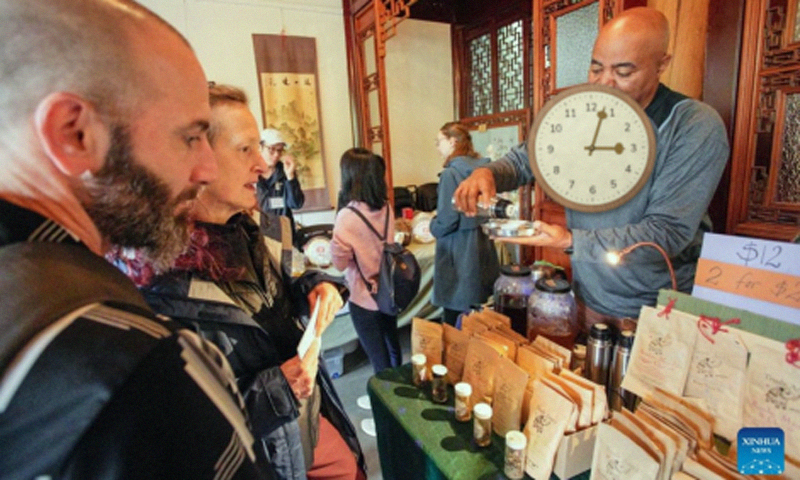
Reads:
3,03
